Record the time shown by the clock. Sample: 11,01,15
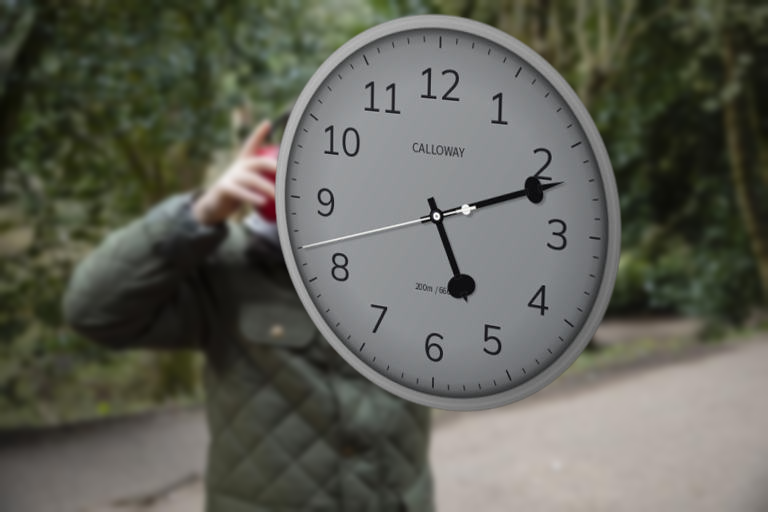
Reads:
5,11,42
